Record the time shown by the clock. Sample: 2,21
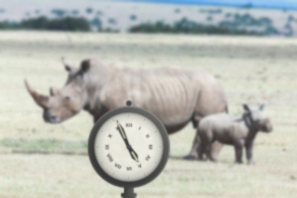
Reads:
4,56
